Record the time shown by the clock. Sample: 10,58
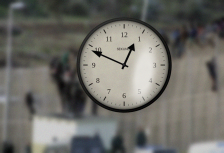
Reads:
12,49
